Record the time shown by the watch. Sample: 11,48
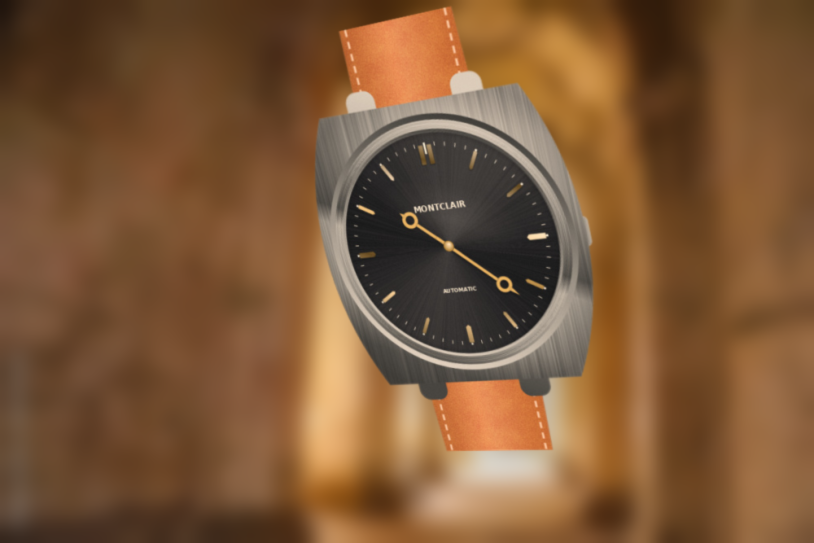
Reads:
10,22
